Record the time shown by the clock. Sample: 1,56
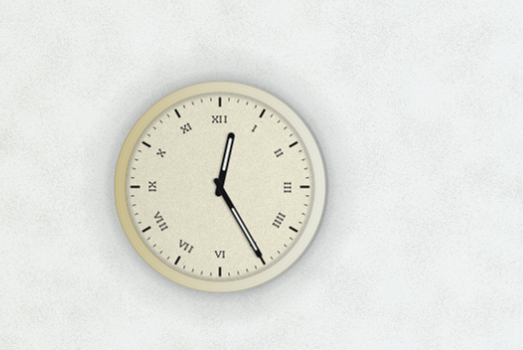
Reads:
12,25
